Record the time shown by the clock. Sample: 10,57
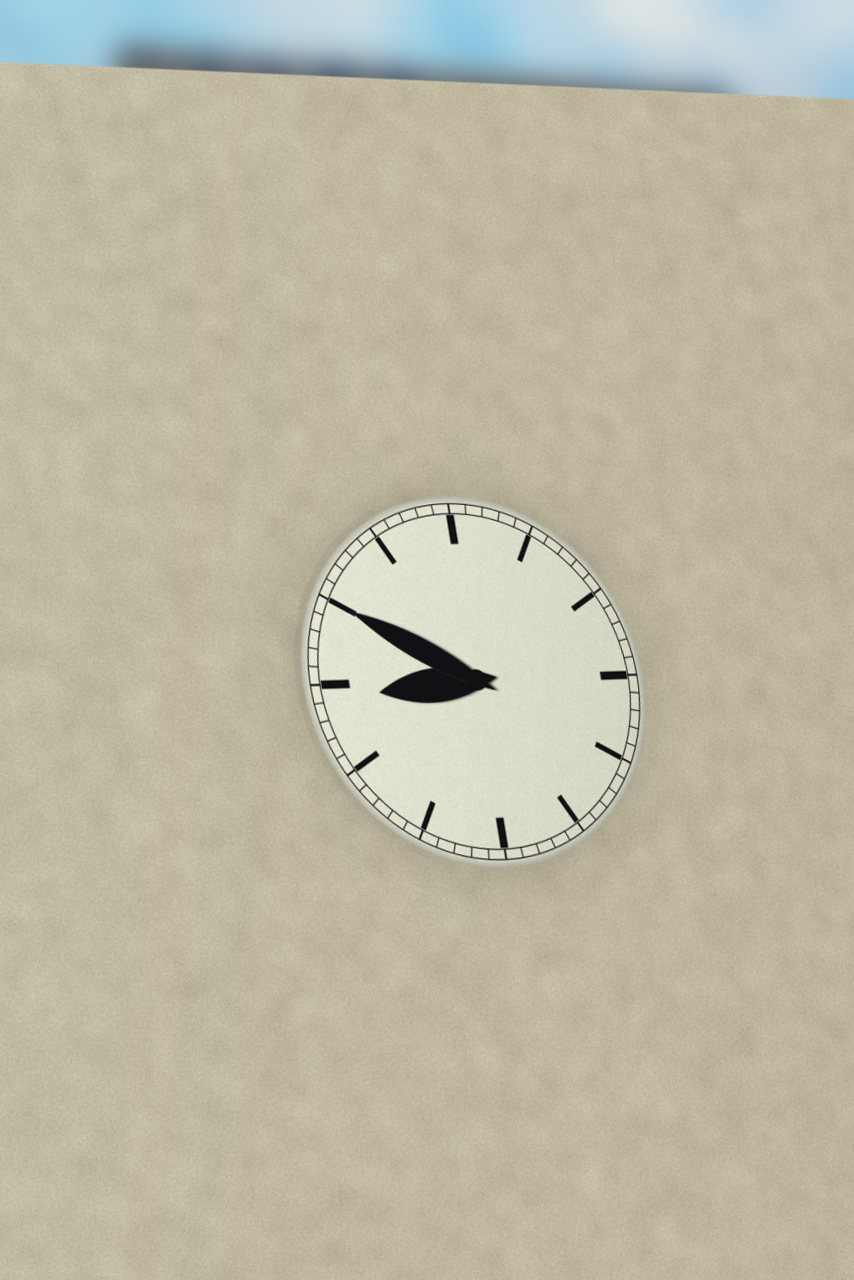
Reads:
8,50
